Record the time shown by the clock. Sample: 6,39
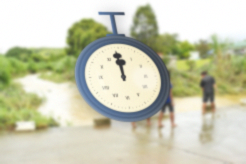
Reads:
11,59
